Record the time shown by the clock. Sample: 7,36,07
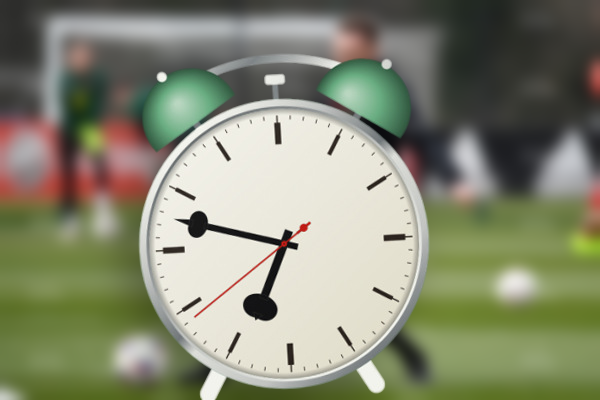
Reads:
6,47,39
